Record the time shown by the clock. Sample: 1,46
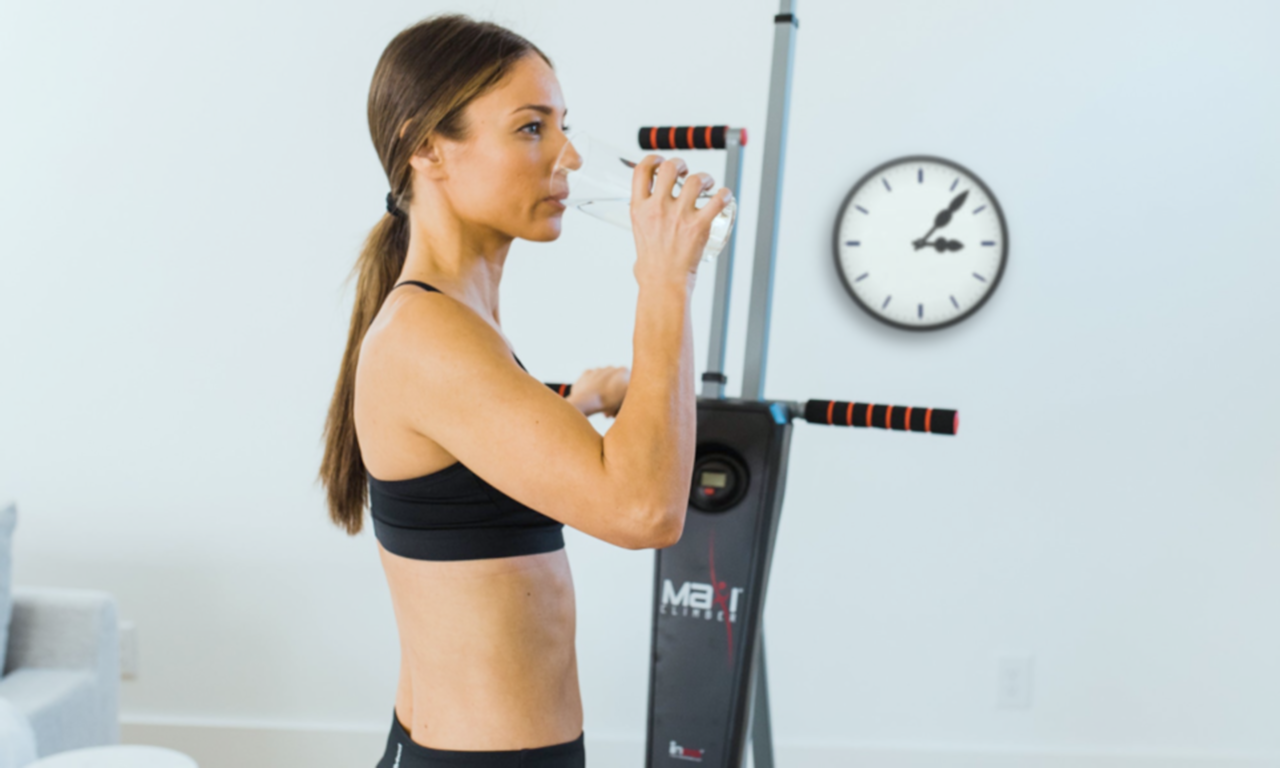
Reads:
3,07
